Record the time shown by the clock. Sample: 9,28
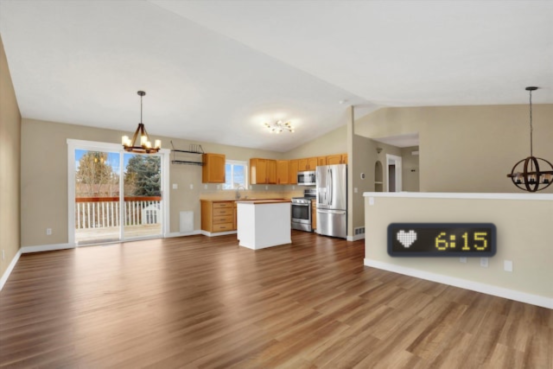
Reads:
6,15
